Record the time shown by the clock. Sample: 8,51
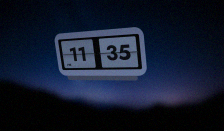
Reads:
11,35
